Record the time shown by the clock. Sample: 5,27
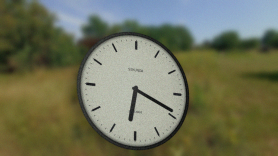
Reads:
6,19
